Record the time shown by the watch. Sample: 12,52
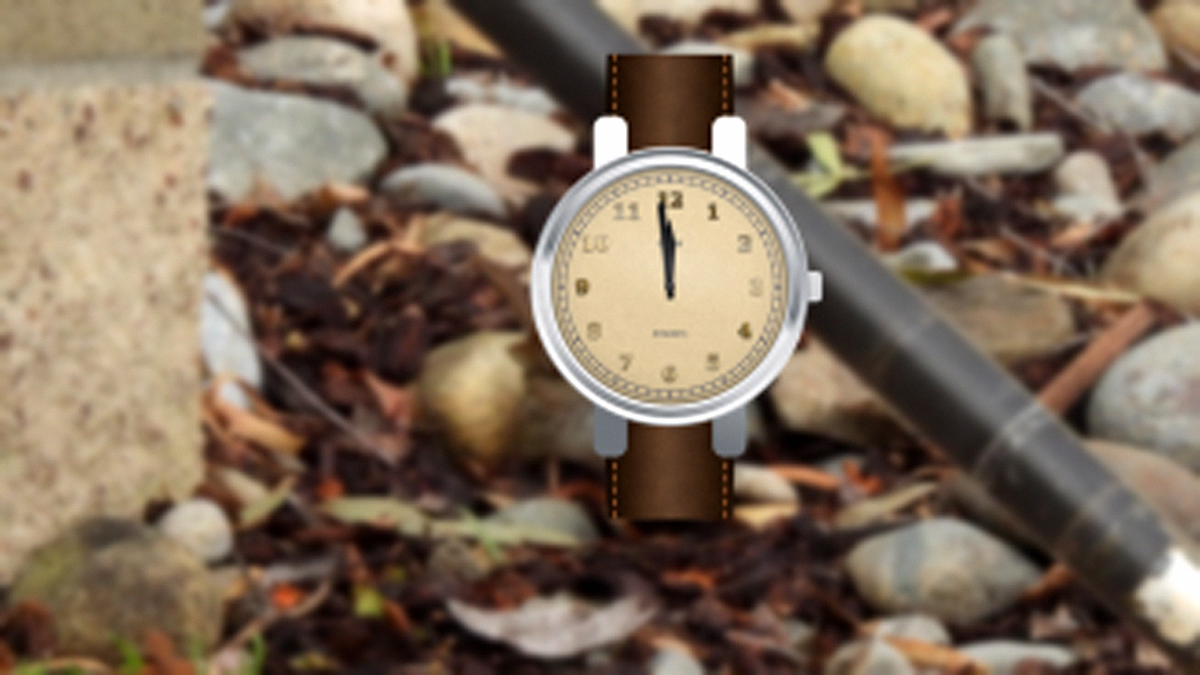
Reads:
11,59
